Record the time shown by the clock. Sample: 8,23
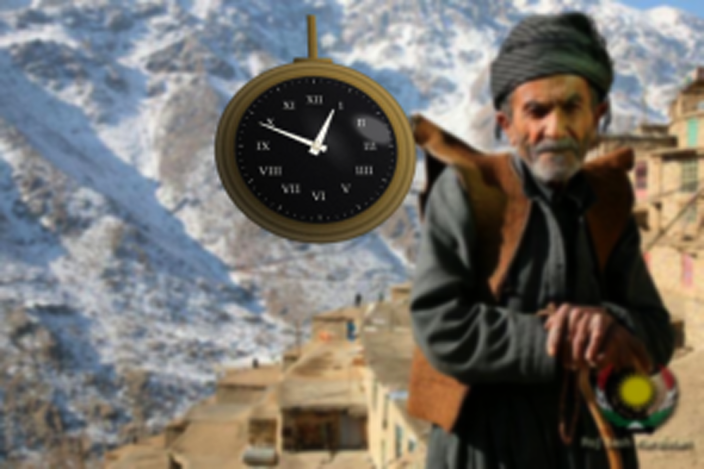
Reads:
12,49
